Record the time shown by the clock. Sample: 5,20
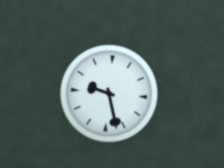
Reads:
9,27
